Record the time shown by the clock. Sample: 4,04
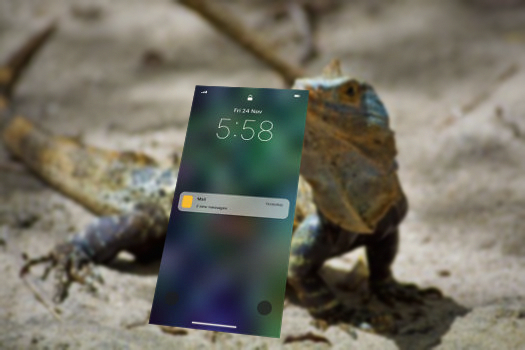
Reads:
5,58
